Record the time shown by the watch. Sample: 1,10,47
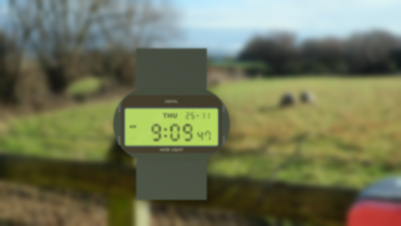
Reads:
9,09,47
